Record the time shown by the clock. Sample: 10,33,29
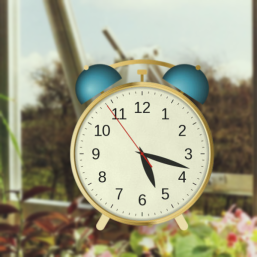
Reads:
5,17,54
